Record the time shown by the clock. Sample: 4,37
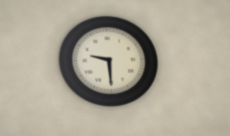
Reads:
9,30
